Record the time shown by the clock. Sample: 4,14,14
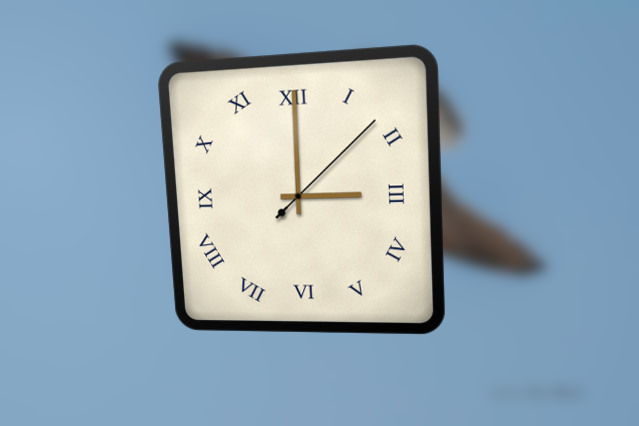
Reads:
3,00,08
